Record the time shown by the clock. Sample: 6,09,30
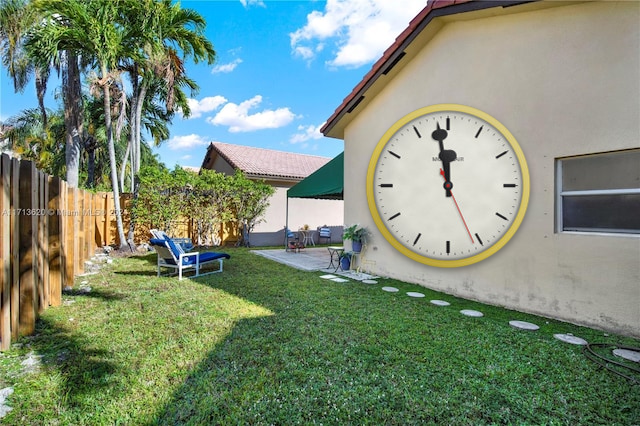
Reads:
11,58,26
